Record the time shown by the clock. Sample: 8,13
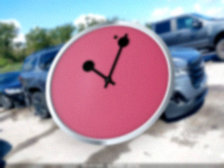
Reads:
10,02
